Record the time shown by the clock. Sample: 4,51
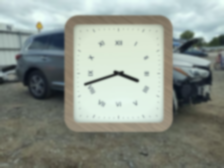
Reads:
3,42
